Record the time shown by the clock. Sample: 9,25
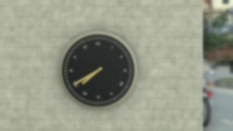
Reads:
7,40
